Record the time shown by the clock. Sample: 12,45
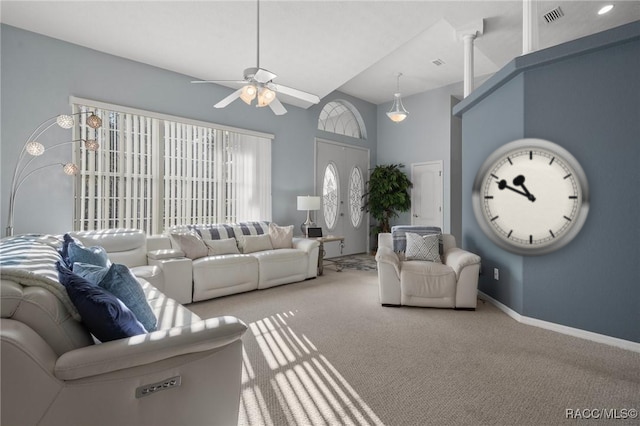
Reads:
10,49
